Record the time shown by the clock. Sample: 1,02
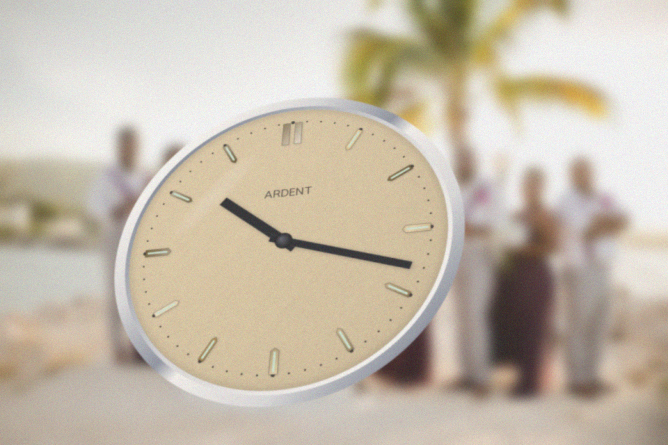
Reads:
10,18
